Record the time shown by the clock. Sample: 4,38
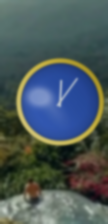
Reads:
12,06
